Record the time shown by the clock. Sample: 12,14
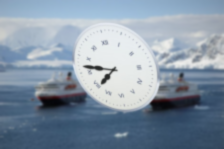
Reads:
7,47
